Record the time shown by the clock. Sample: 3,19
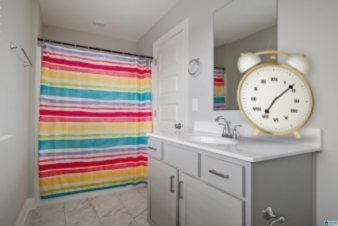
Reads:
7,08
